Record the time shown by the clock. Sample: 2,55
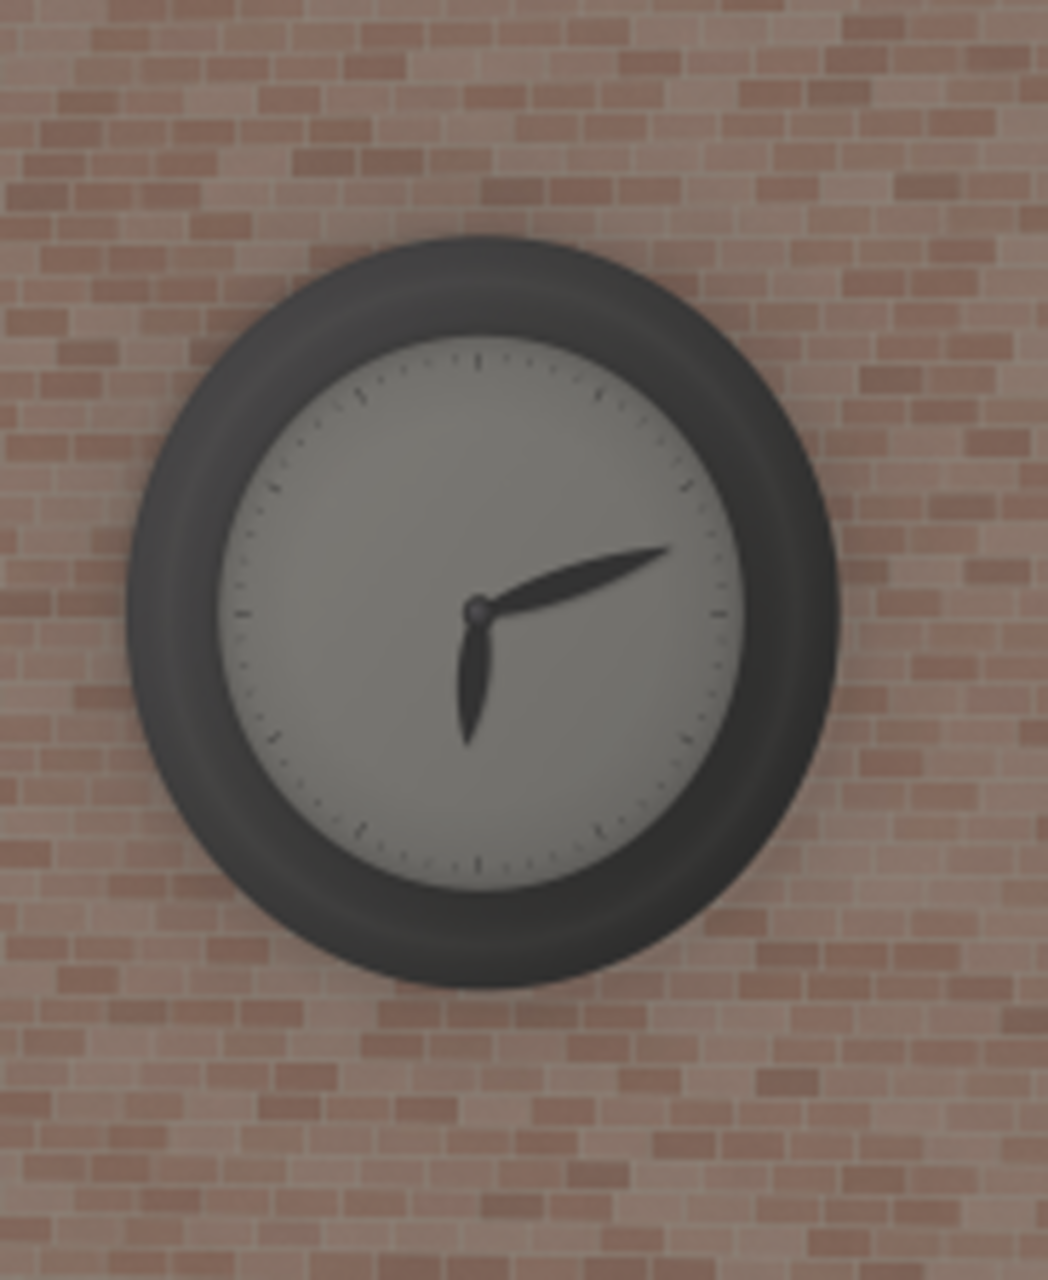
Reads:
6,12
